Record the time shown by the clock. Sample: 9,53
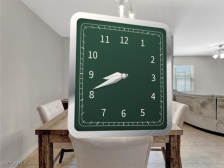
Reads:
8,41
